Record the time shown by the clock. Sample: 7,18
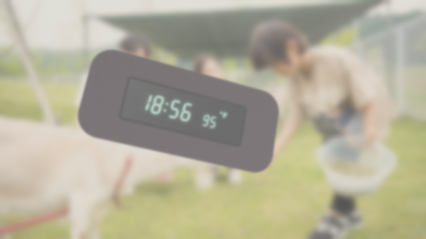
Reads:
18,56
